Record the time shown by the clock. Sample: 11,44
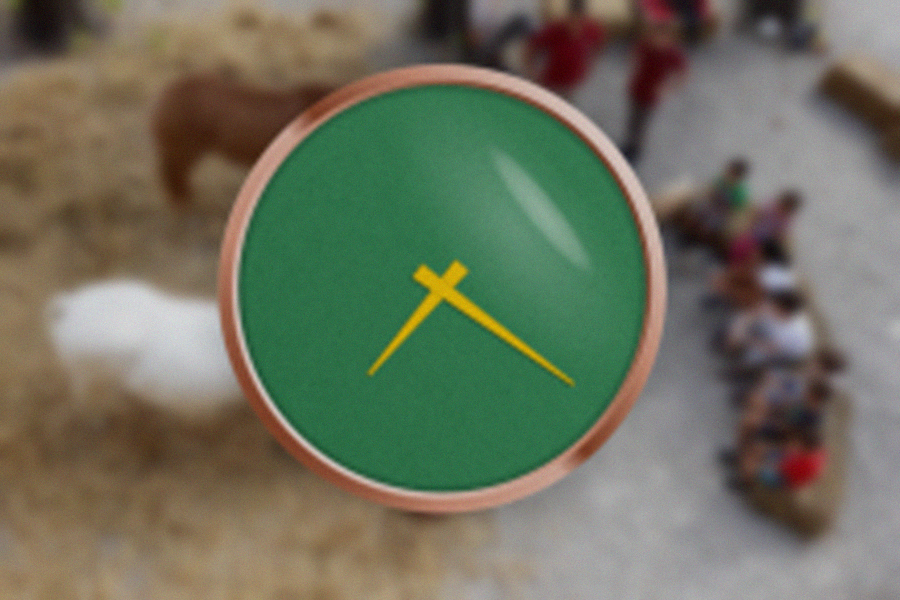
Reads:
7,21
